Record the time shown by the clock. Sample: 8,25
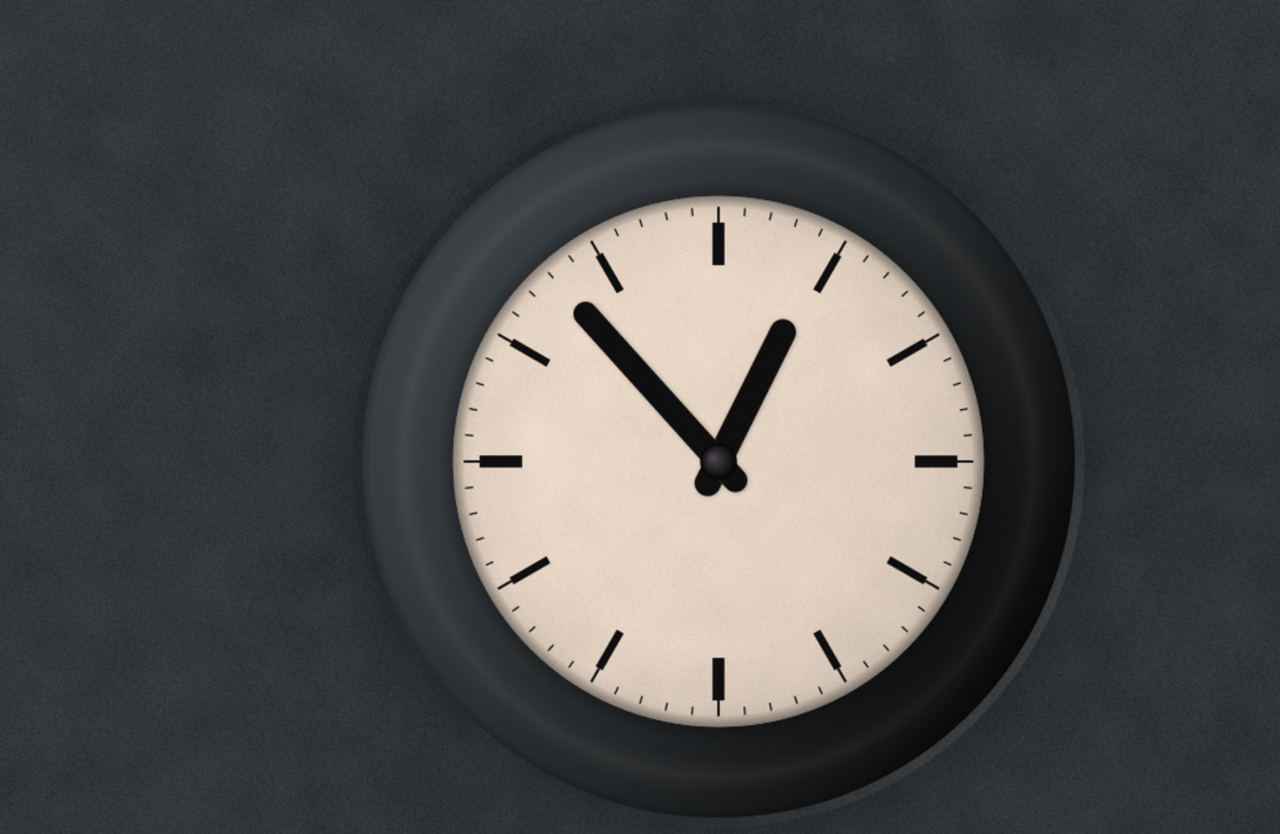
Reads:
12,53
